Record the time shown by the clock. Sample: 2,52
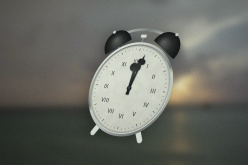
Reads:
12,02
